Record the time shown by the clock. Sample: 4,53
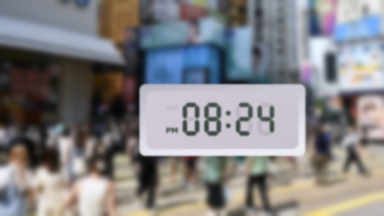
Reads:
8,24
